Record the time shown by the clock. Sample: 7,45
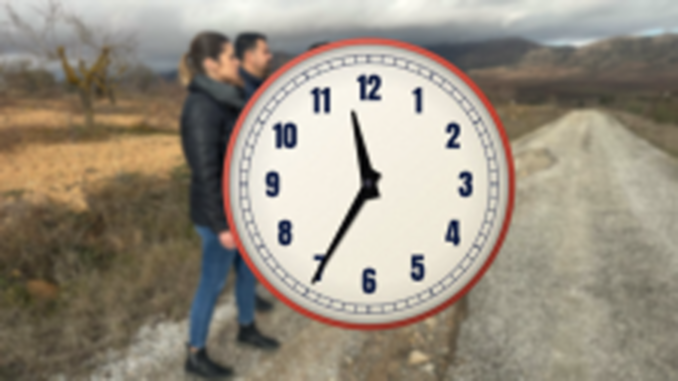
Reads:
11,35
